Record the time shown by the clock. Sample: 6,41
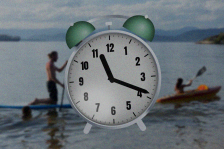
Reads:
11,19
